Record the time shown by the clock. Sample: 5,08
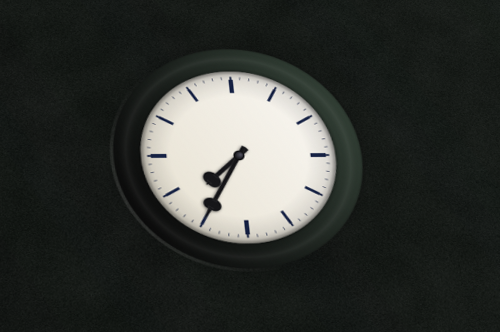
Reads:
7,35
